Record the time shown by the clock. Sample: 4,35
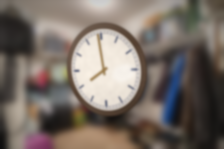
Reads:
7,59
